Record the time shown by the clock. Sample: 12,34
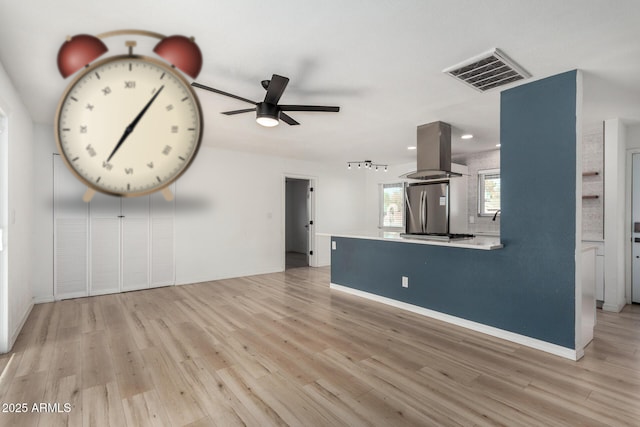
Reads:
7,06
